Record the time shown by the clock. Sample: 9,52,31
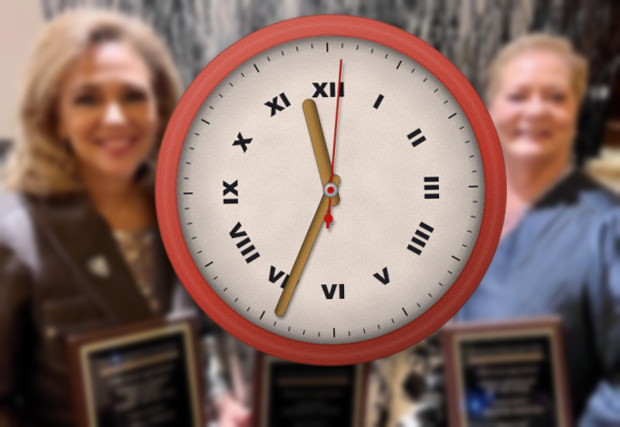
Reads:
11,34,01
